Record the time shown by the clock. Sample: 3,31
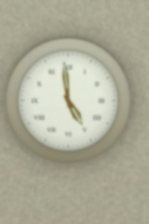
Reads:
4,59
